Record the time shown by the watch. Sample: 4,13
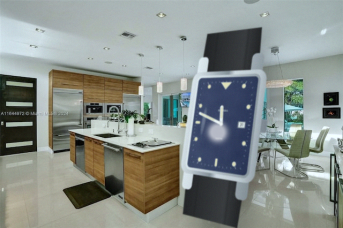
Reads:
11,48
